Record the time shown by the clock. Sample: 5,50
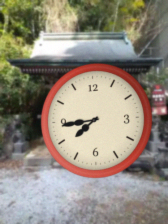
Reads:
7,44
